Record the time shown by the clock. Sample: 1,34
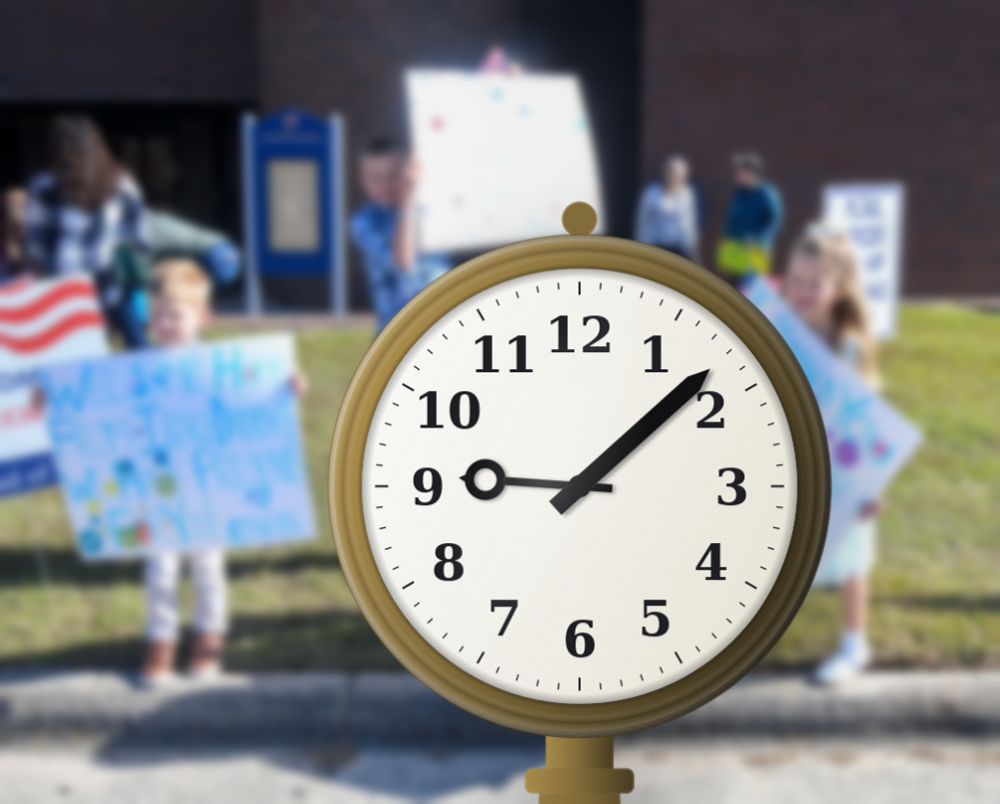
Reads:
9,08
